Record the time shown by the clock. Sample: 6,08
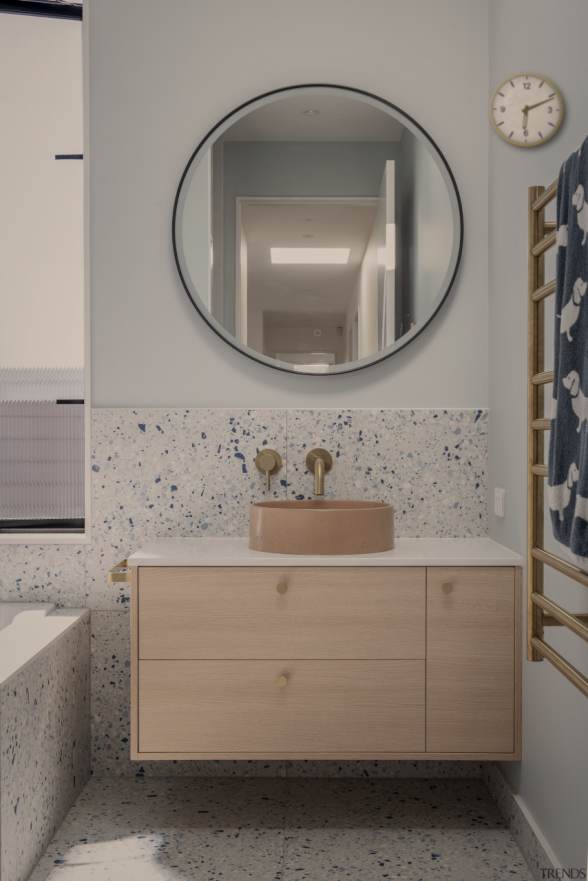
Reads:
6,11
